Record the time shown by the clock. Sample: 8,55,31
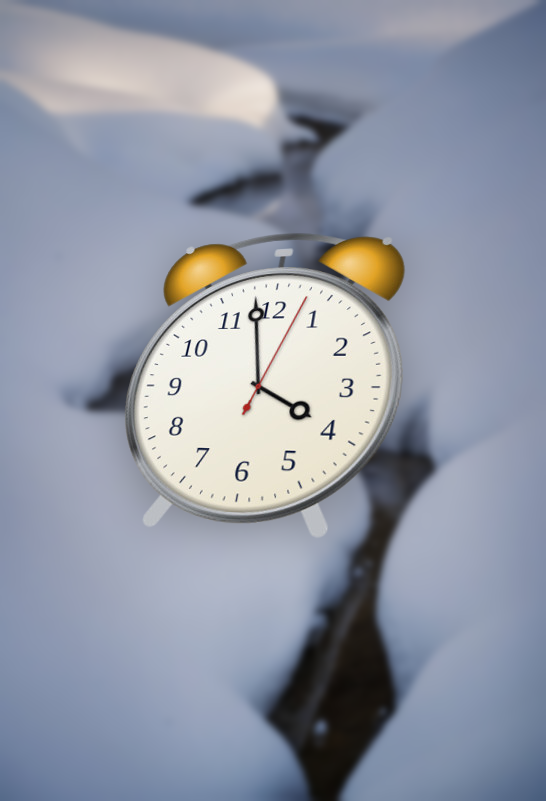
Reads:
3,58,03
